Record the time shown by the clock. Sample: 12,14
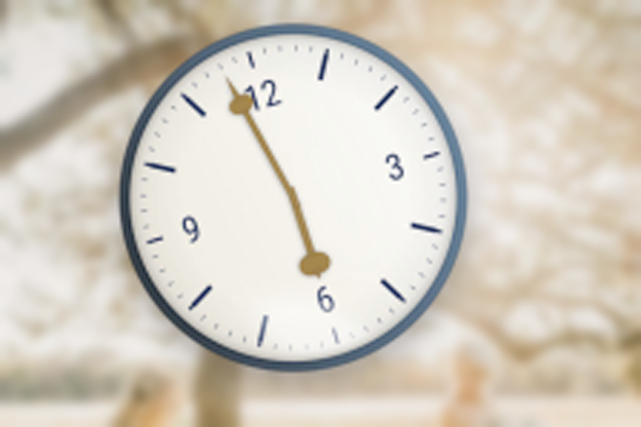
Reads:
5,58
